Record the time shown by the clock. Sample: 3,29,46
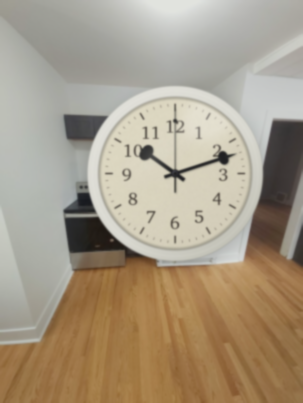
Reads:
10,12,00
